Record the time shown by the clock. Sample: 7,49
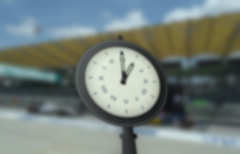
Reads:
1,00
